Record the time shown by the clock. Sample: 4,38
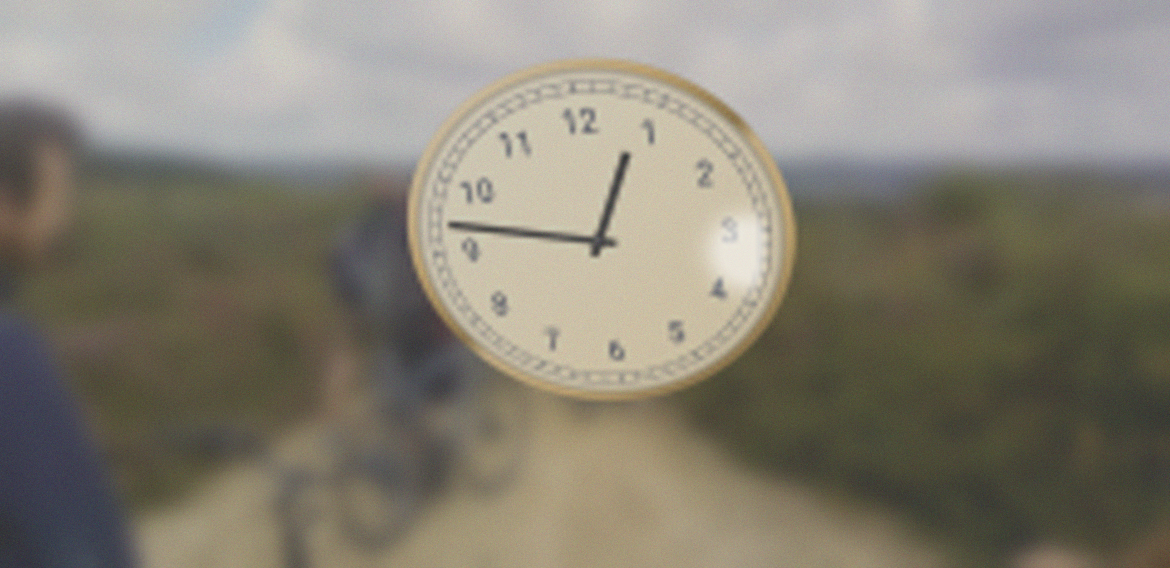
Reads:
12,47
